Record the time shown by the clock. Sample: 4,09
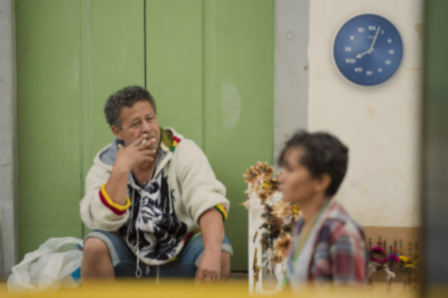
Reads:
8,03
